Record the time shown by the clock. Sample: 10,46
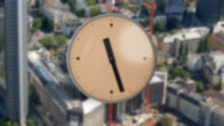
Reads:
11,27
